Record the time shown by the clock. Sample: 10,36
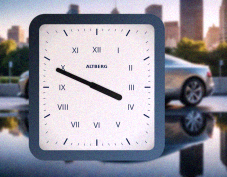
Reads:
3,49
